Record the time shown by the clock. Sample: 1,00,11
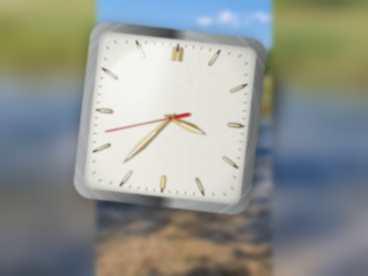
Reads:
3,36,42
